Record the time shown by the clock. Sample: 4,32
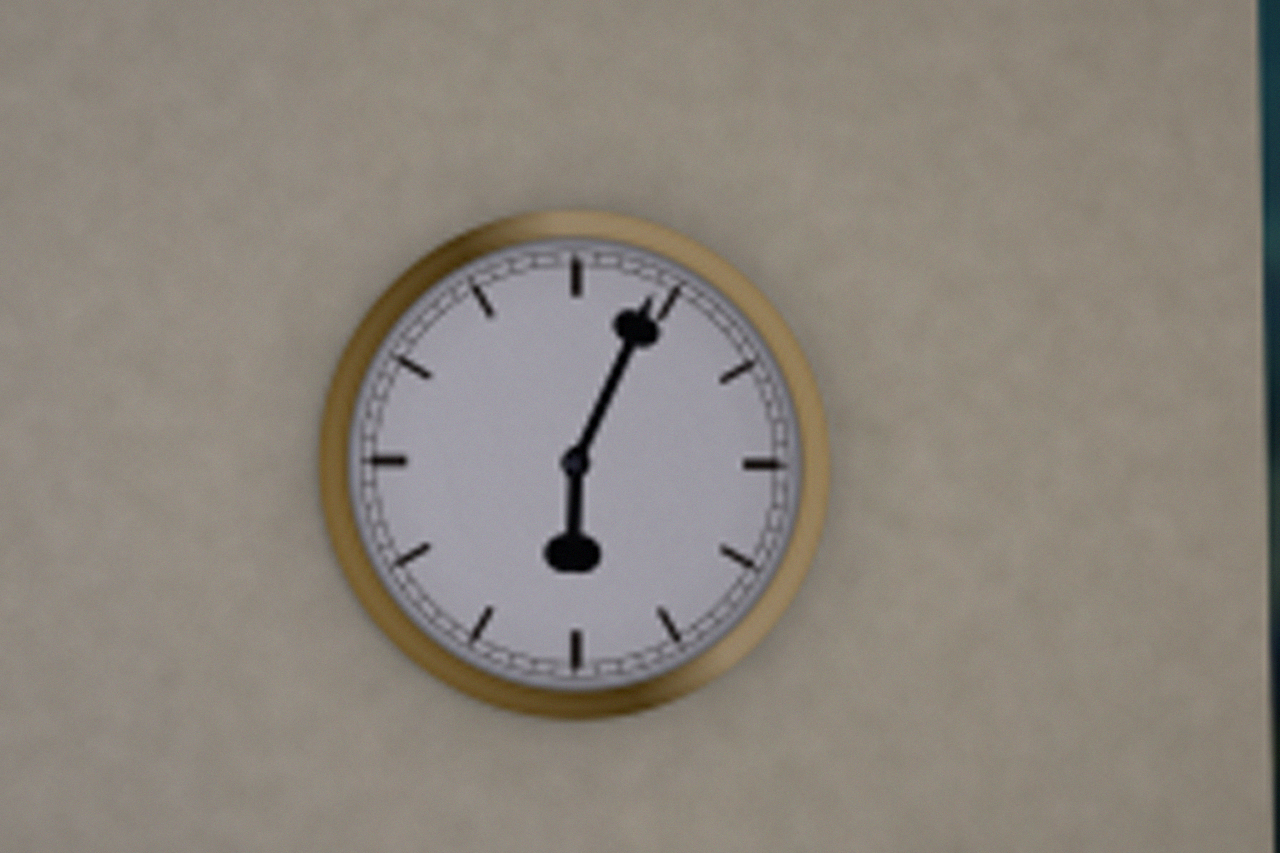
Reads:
6,04
